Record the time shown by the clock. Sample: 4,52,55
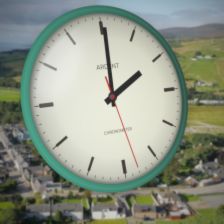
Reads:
2,00,28
